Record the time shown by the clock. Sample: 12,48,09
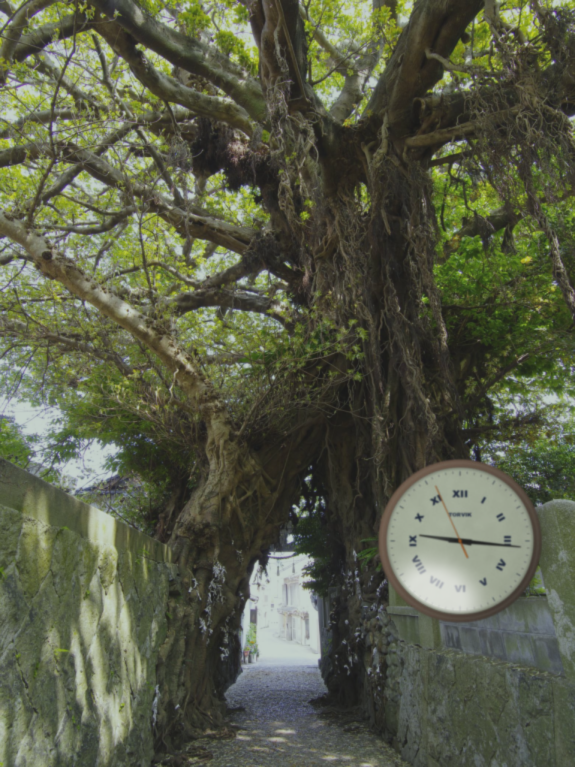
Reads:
9,15,56
